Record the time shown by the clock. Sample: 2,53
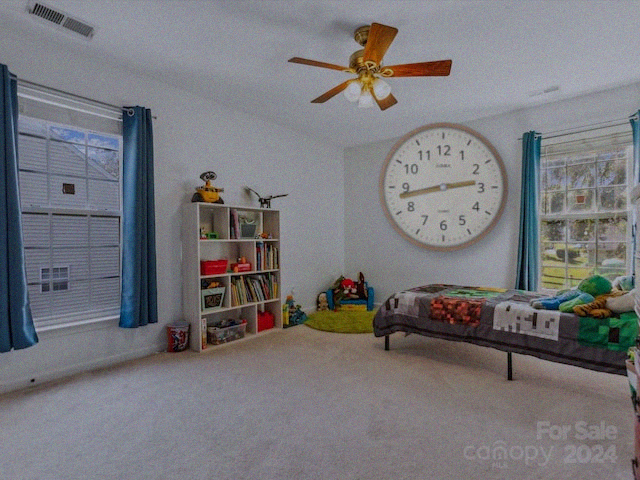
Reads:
2,43
